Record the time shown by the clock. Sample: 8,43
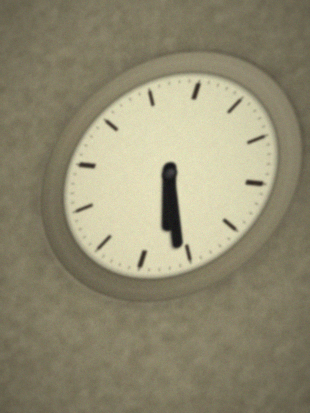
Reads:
5,26
